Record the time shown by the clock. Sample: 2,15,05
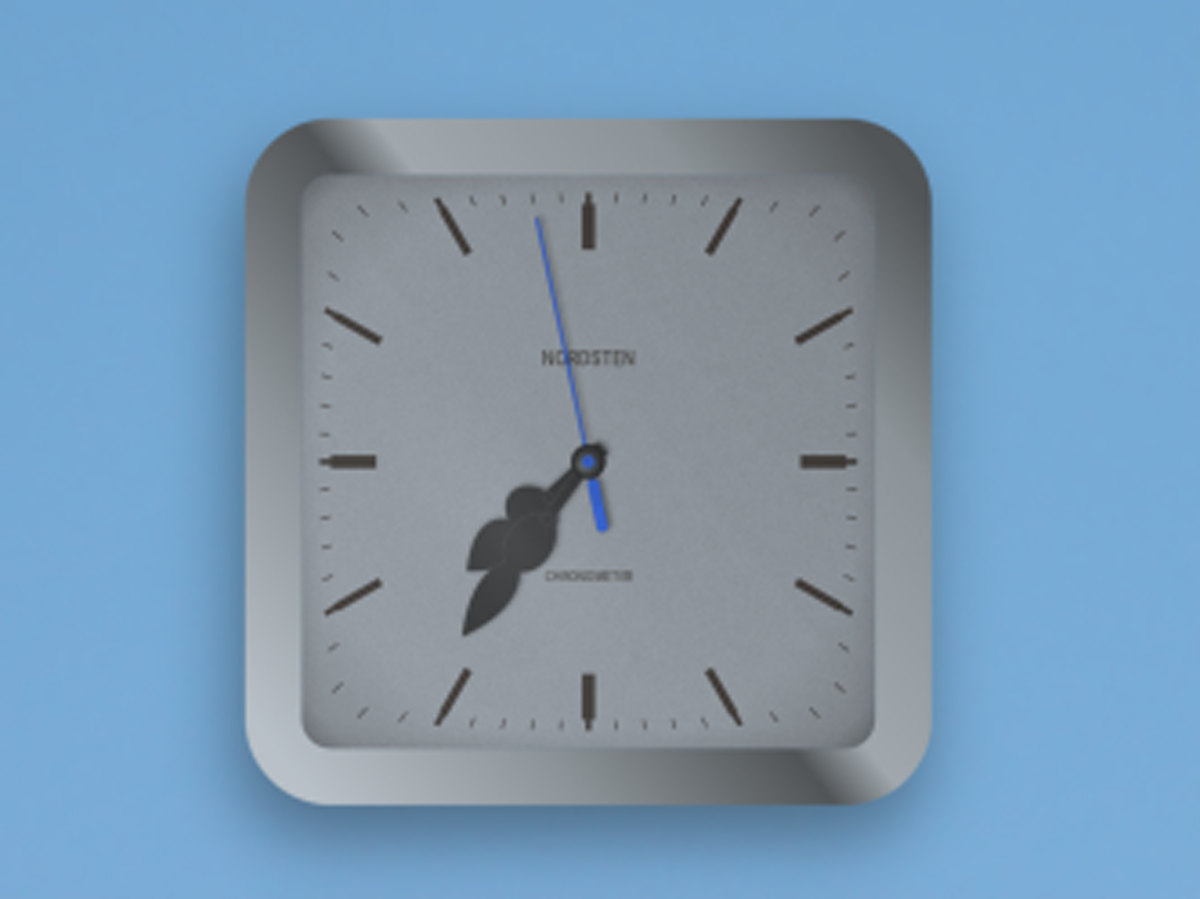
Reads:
7,35,58
